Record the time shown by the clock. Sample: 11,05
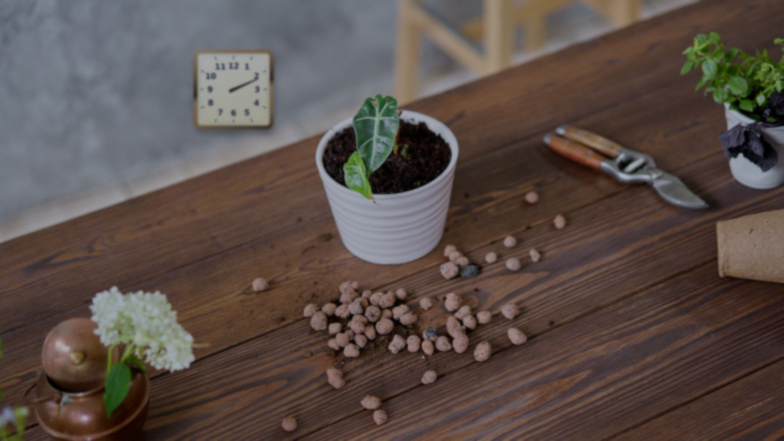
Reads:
2,11
